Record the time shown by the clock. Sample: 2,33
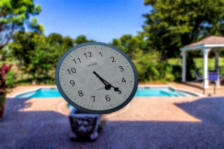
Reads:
5,25
